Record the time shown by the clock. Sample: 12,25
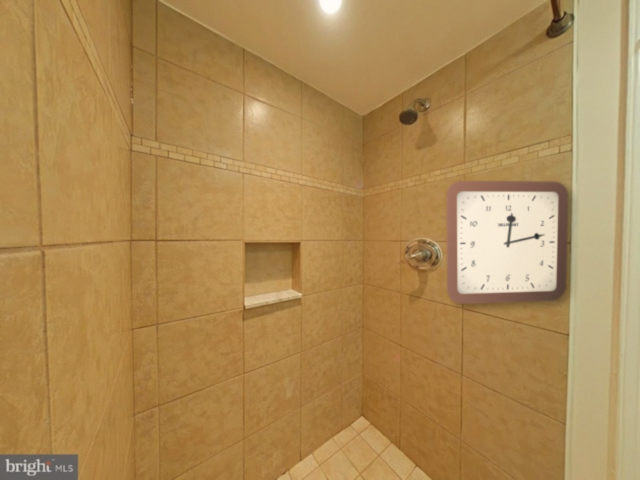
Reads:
12,13
